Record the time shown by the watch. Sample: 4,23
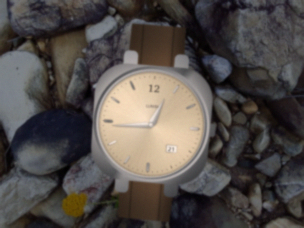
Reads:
12,44
